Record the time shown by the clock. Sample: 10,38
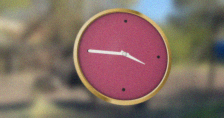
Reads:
3,45
